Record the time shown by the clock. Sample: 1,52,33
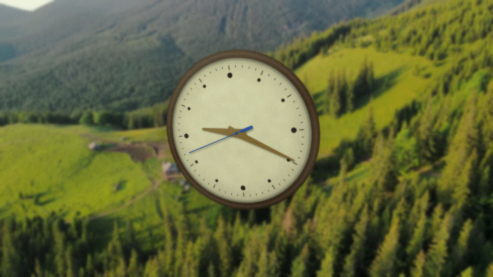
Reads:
9,19,42
